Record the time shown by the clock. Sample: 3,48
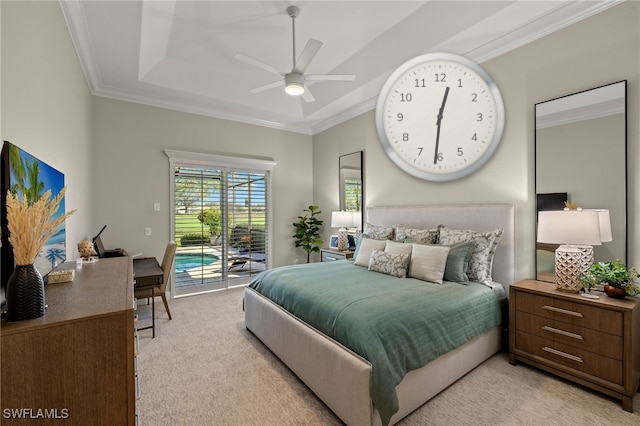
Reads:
12,31
